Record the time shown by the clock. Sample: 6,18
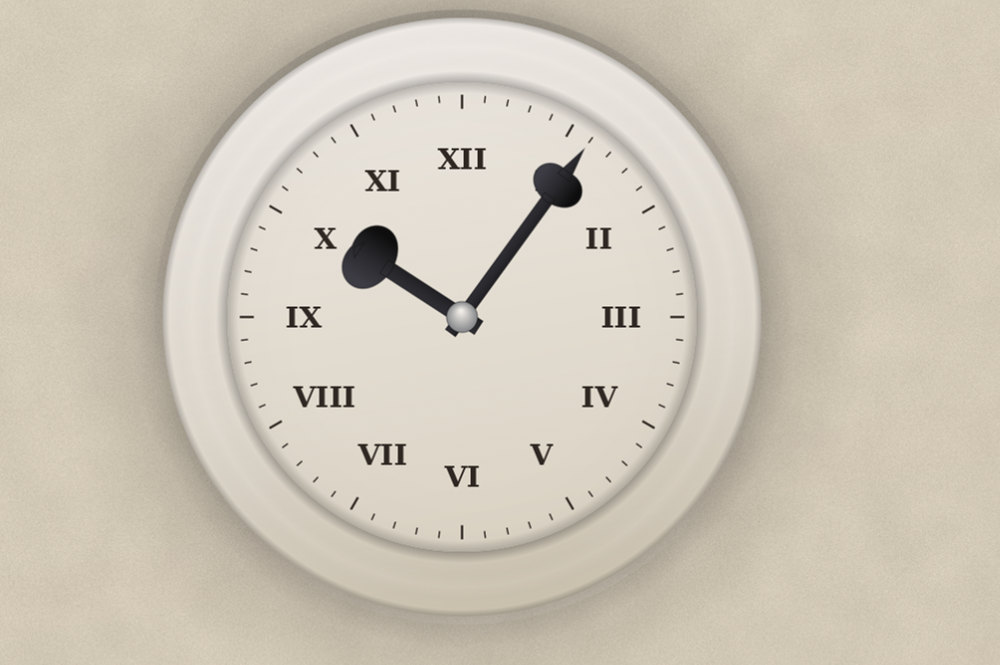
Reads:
10,06
